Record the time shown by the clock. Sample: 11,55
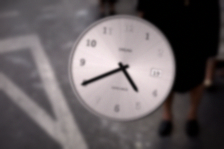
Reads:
4,40
